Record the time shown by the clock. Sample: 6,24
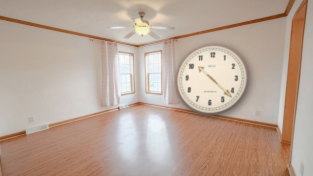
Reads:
10,22
